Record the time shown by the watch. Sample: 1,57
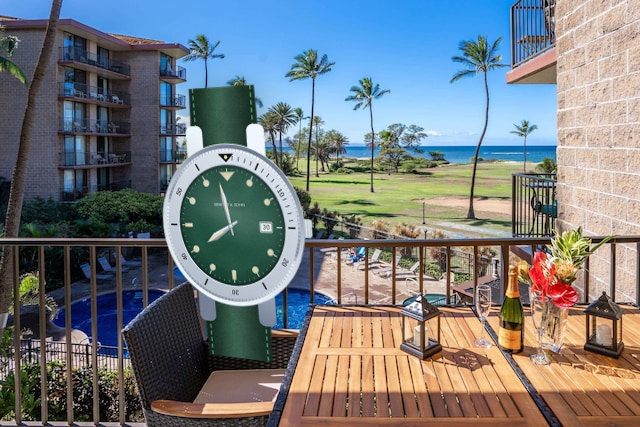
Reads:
7,58
